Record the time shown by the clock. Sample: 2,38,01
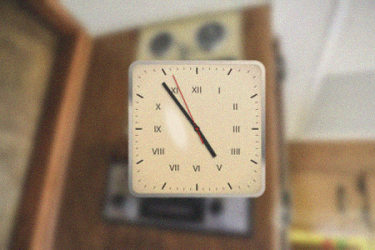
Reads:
4,53,56
